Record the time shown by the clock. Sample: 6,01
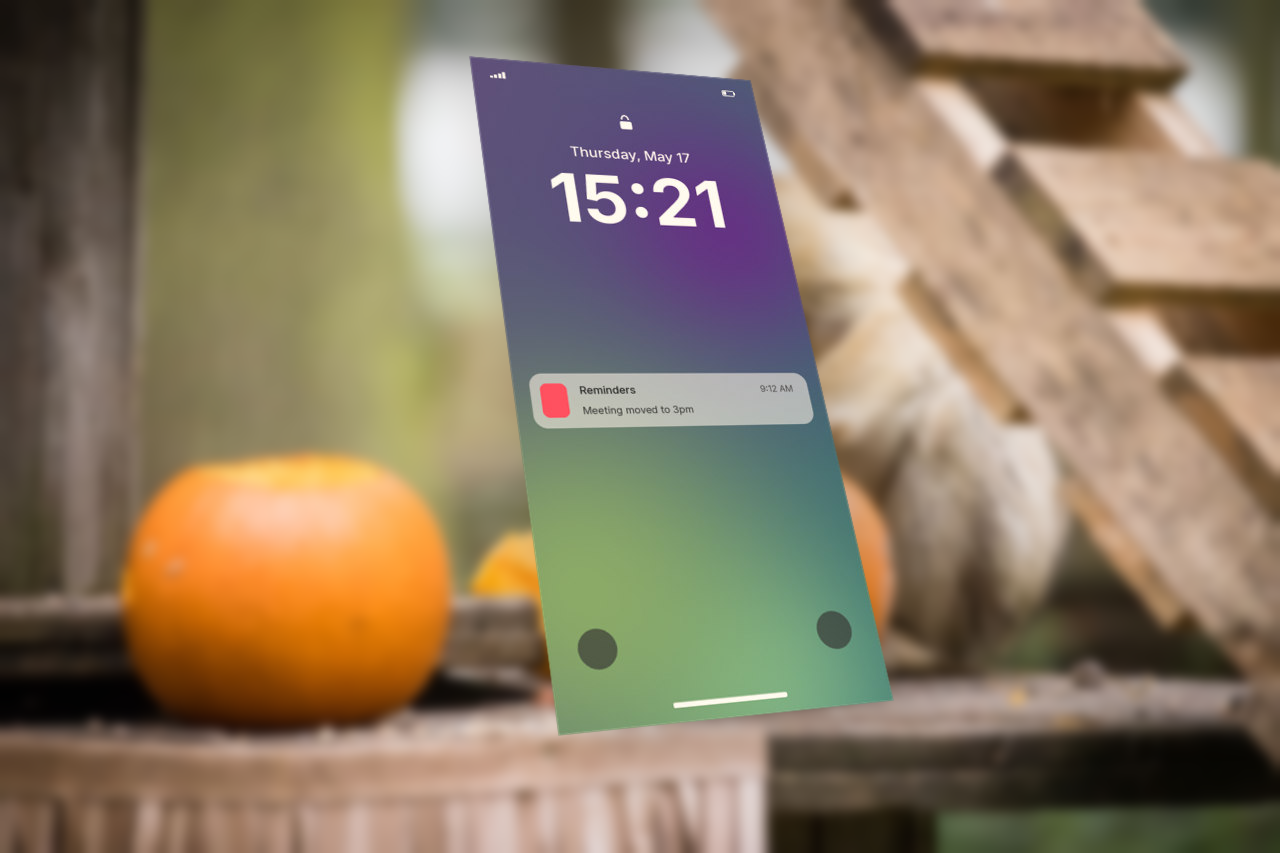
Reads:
15,21
